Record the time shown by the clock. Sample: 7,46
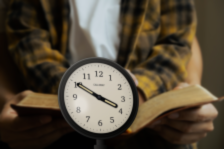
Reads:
3,50
